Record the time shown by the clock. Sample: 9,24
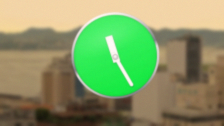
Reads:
11,25
